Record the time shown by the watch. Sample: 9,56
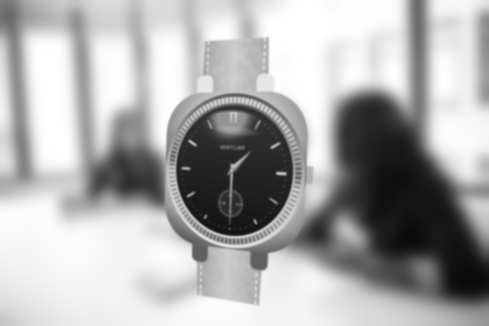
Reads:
1,30
